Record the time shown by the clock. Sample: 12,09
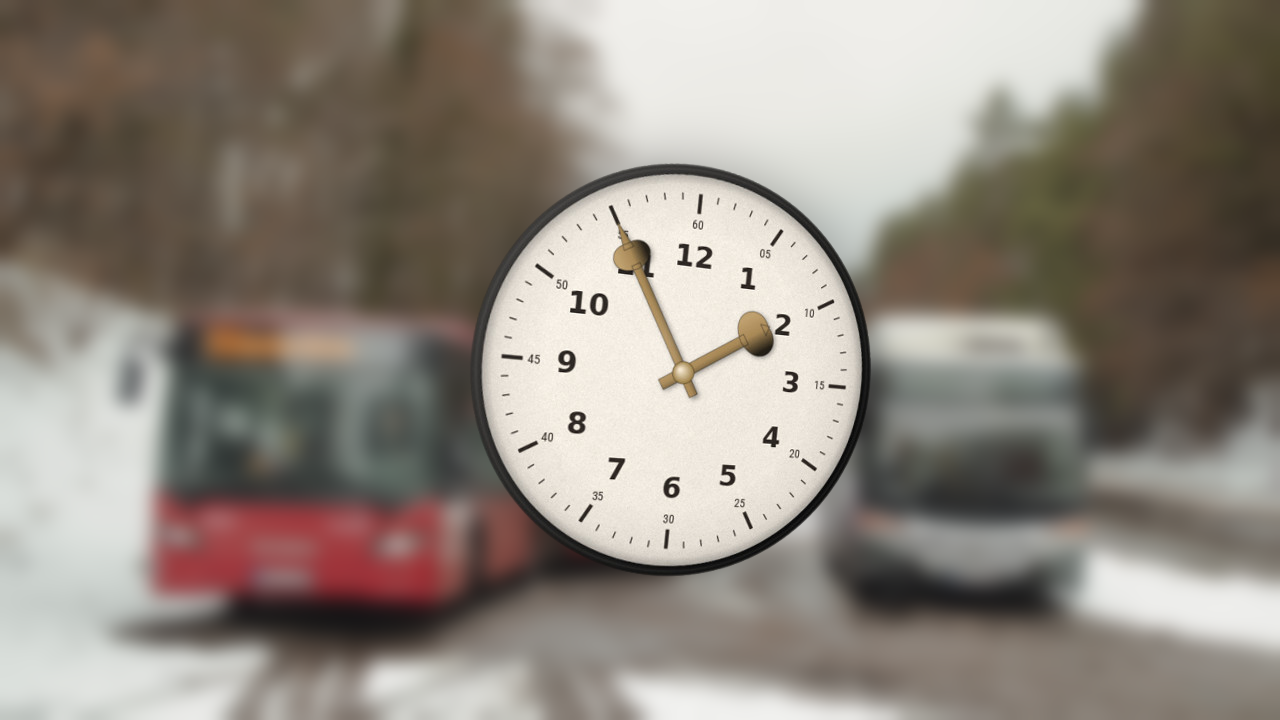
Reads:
1,55
